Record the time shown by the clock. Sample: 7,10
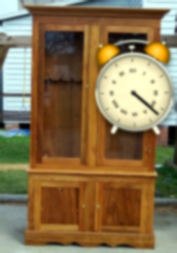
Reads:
4,22
